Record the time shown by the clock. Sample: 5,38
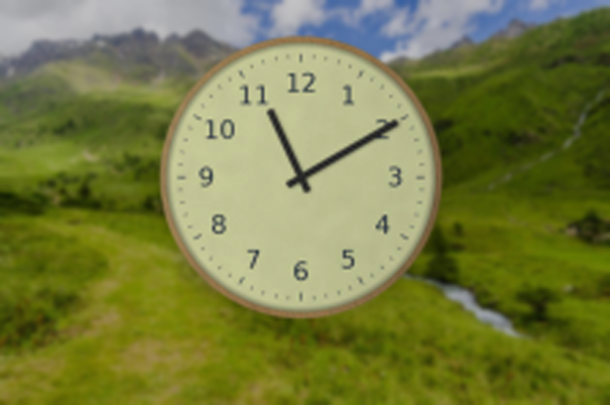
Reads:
11,10
